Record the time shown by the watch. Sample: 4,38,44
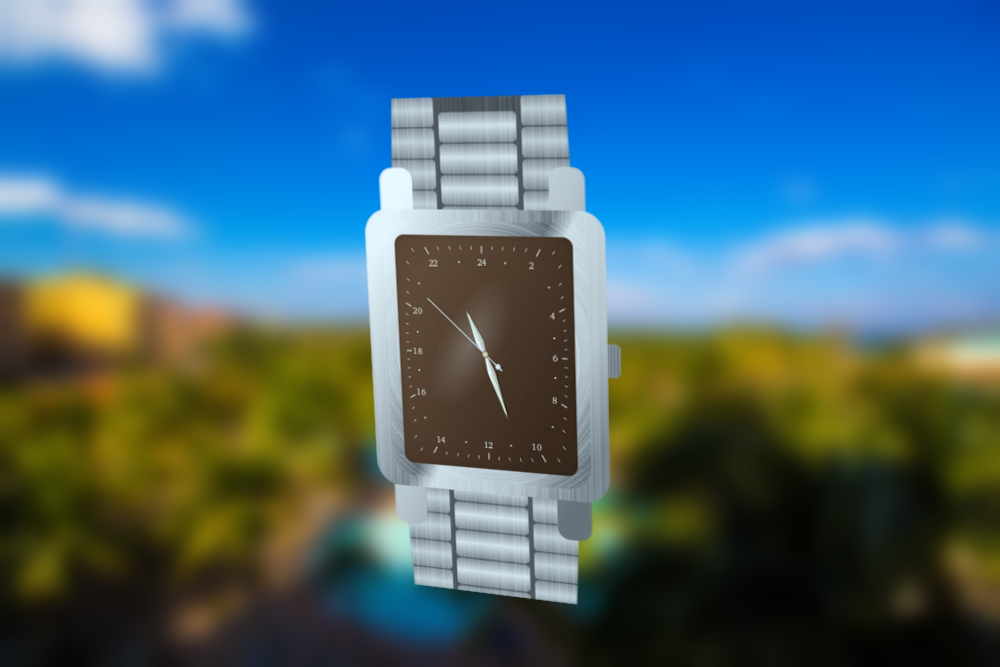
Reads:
22,26,52
